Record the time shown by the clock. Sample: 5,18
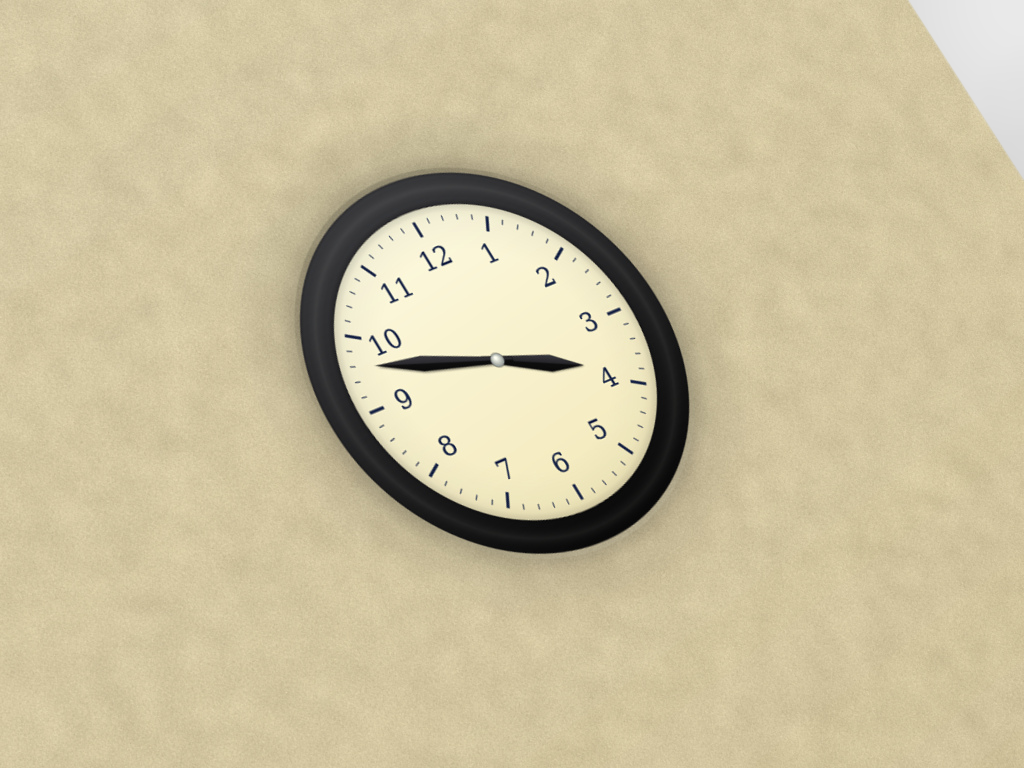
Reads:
3,48
